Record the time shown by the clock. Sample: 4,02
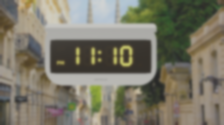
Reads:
11,10
